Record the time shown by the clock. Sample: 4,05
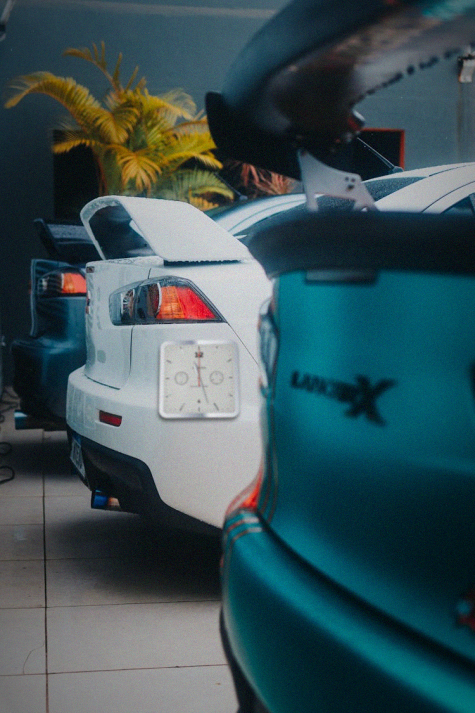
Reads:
11,27
